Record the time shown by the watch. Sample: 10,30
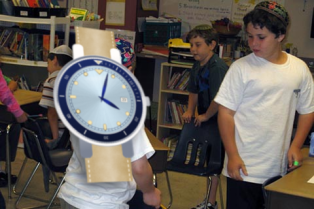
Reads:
4,03
